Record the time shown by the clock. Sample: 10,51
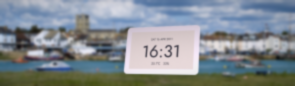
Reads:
16,31
